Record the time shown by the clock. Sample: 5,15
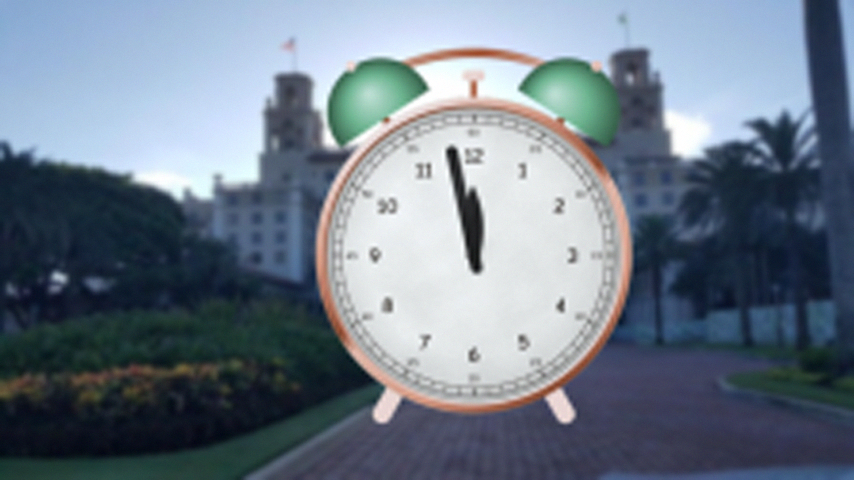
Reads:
11,58
